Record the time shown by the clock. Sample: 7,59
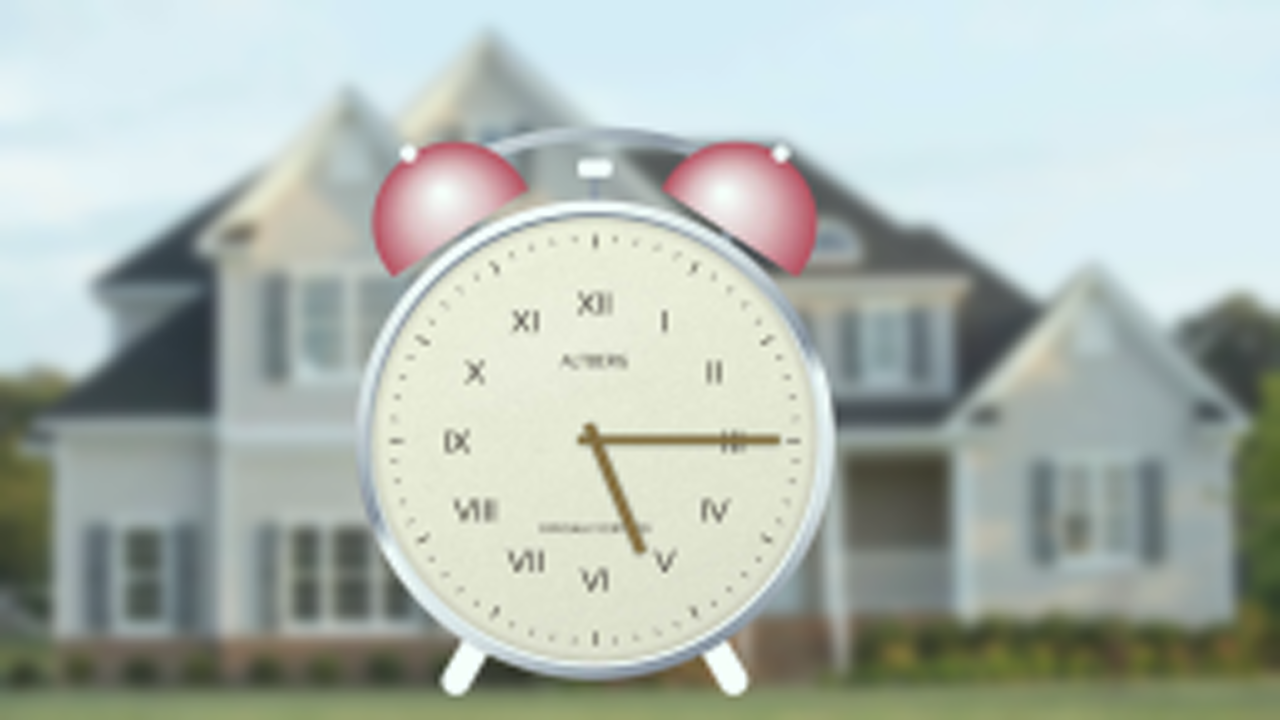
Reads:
5,15
